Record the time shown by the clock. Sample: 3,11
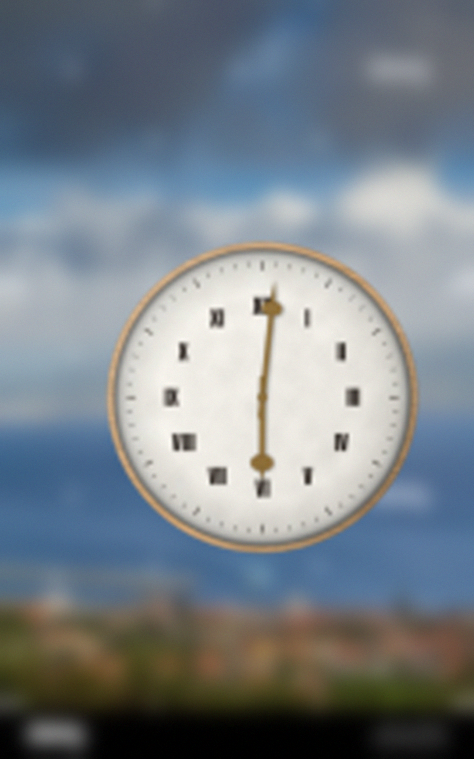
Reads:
6,01
